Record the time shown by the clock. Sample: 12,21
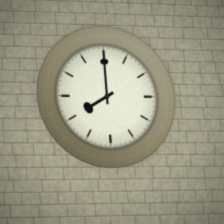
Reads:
8,00
